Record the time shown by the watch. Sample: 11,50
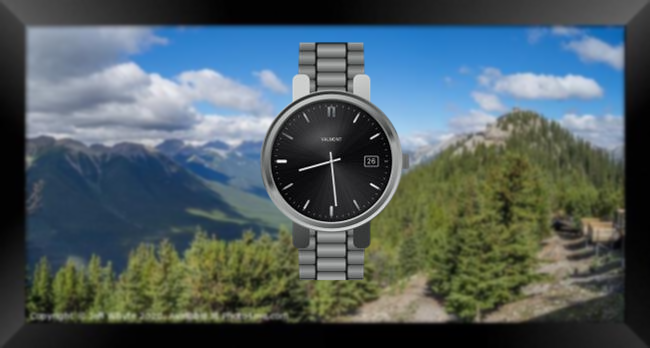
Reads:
8,29
